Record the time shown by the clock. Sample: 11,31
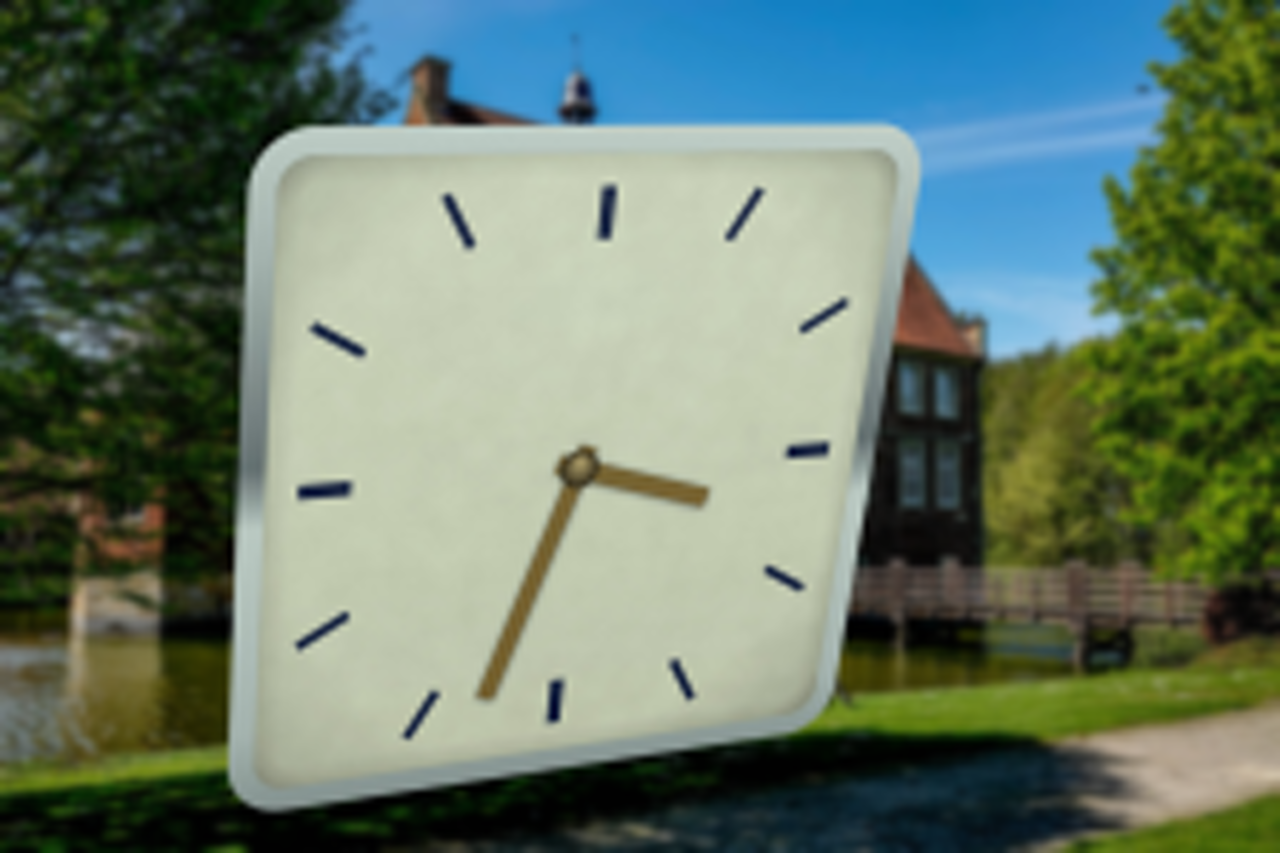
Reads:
3,33
